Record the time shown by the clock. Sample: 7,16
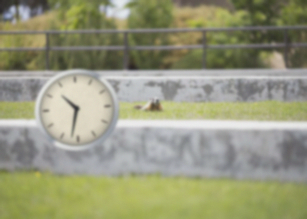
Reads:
10,32
